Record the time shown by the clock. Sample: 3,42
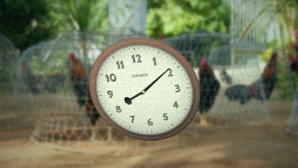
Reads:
8,09
